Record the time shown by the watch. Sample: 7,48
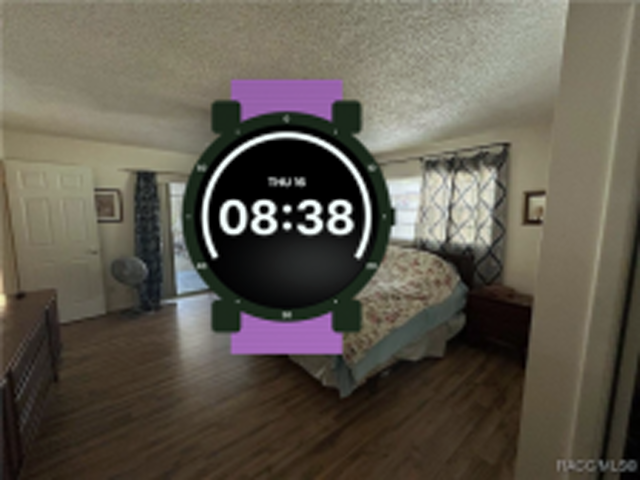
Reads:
8,38
